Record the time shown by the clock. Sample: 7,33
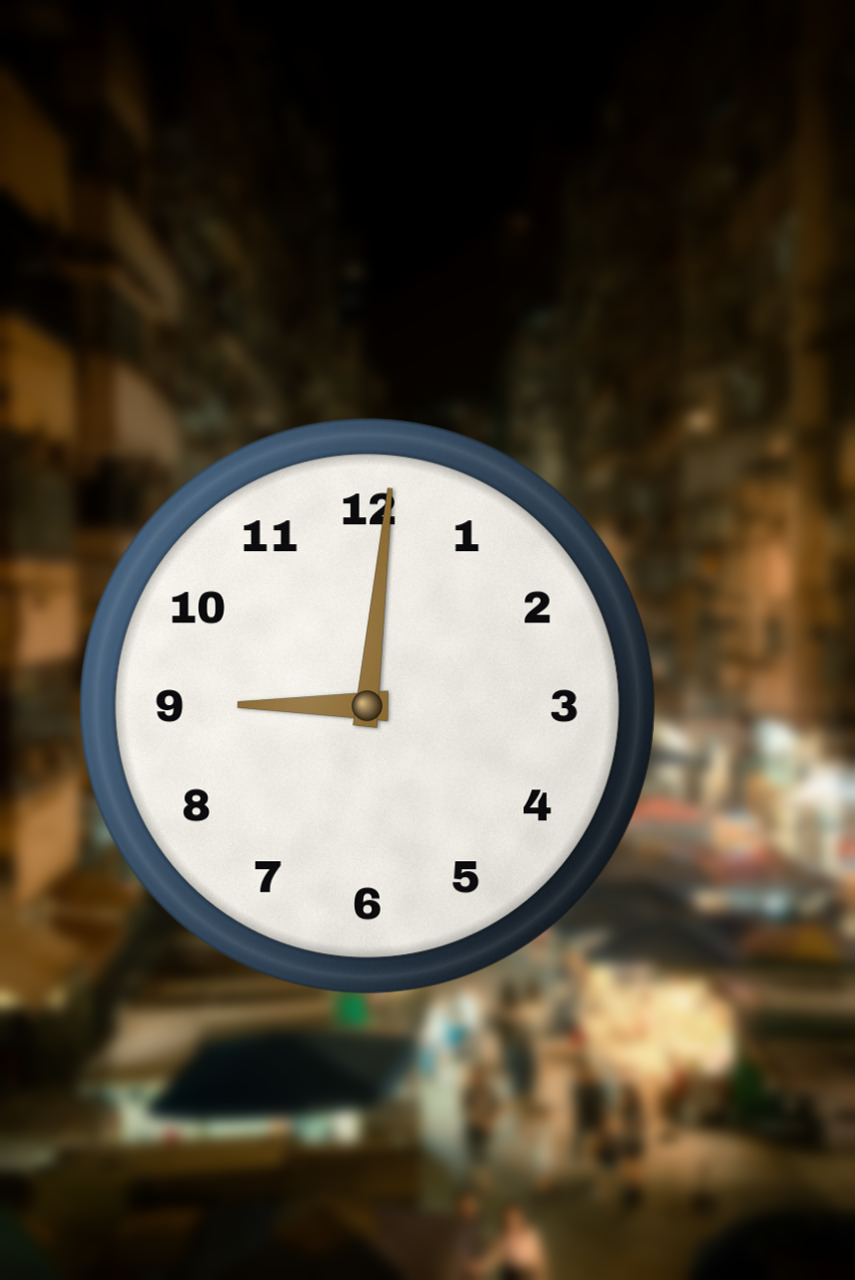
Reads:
9,01
